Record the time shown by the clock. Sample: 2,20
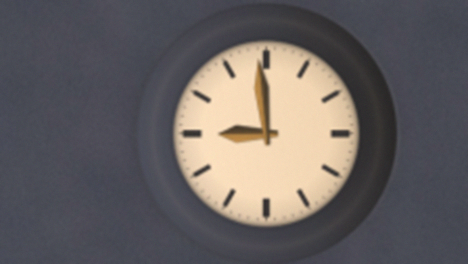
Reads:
8,59
